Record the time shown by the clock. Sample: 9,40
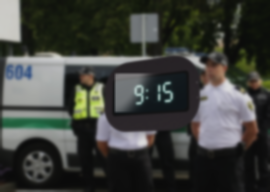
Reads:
9,15
